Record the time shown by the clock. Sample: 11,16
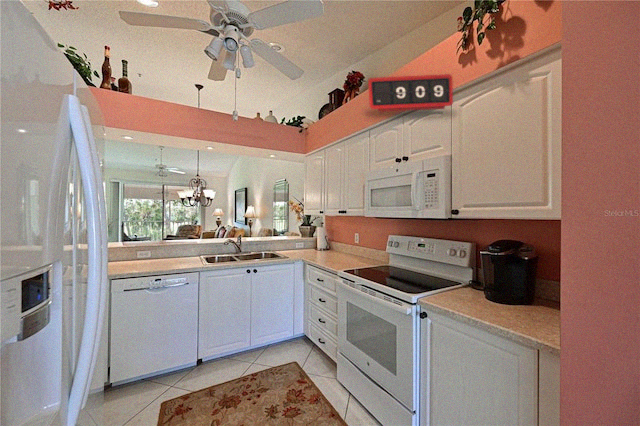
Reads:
9,09
